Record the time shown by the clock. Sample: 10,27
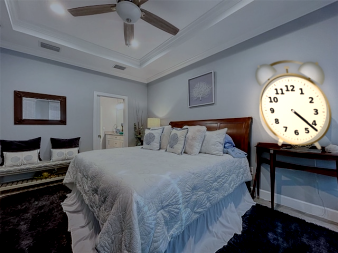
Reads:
4,22
